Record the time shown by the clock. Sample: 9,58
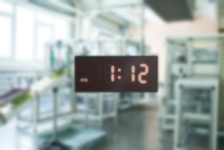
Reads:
1,12
